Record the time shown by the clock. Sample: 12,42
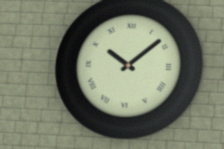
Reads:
10,08
